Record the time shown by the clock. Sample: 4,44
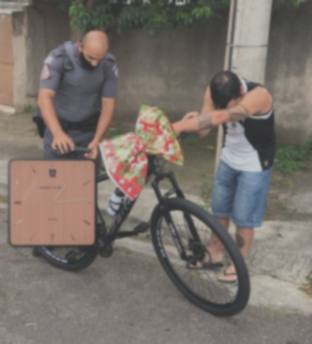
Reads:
1,14
